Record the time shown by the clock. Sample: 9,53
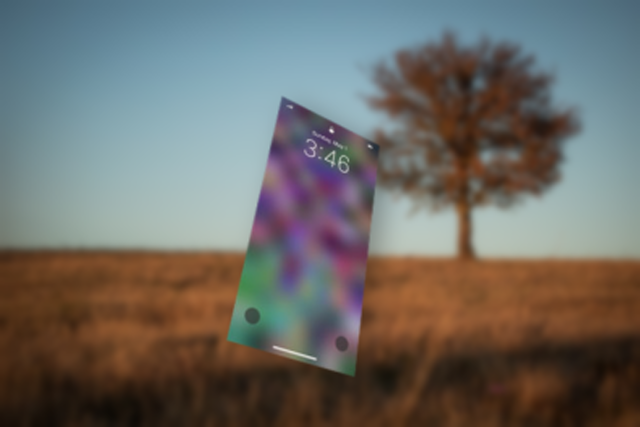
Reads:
3,46
